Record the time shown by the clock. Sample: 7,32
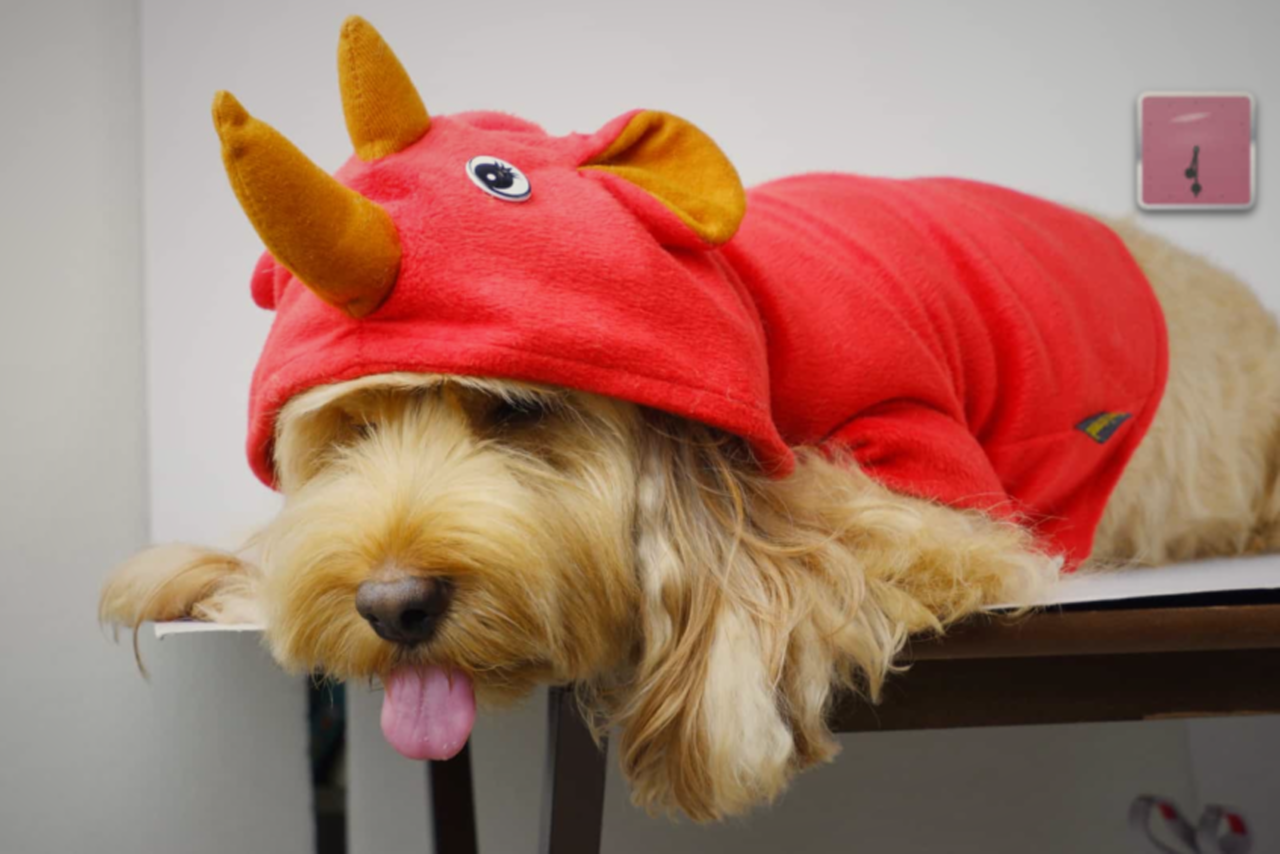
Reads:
6,30
